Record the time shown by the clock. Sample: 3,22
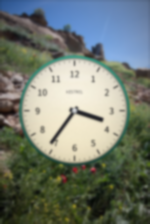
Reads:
3,36
